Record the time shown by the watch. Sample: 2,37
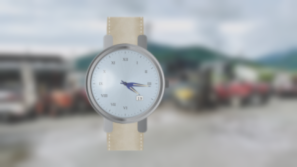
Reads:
4,16
